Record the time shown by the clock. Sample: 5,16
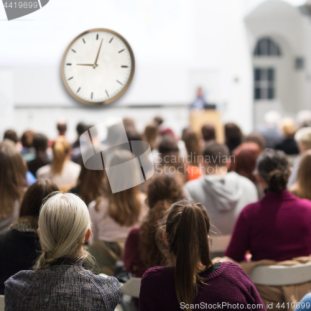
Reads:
9,02
